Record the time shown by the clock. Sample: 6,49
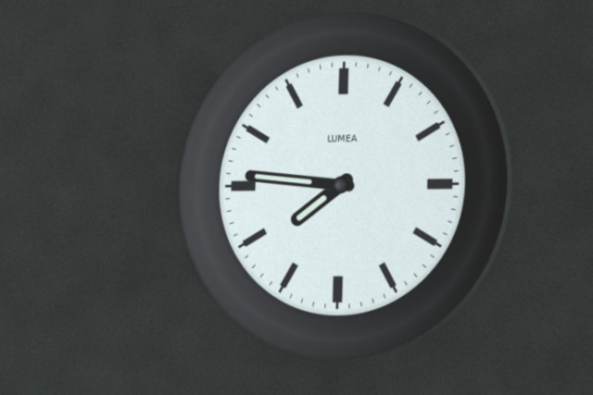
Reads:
7,46
